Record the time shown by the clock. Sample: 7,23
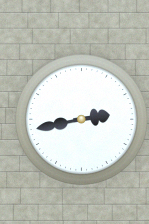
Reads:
2,43
